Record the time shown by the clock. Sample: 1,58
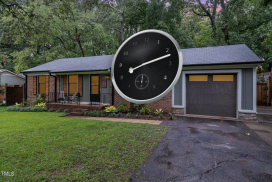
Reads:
8,12
